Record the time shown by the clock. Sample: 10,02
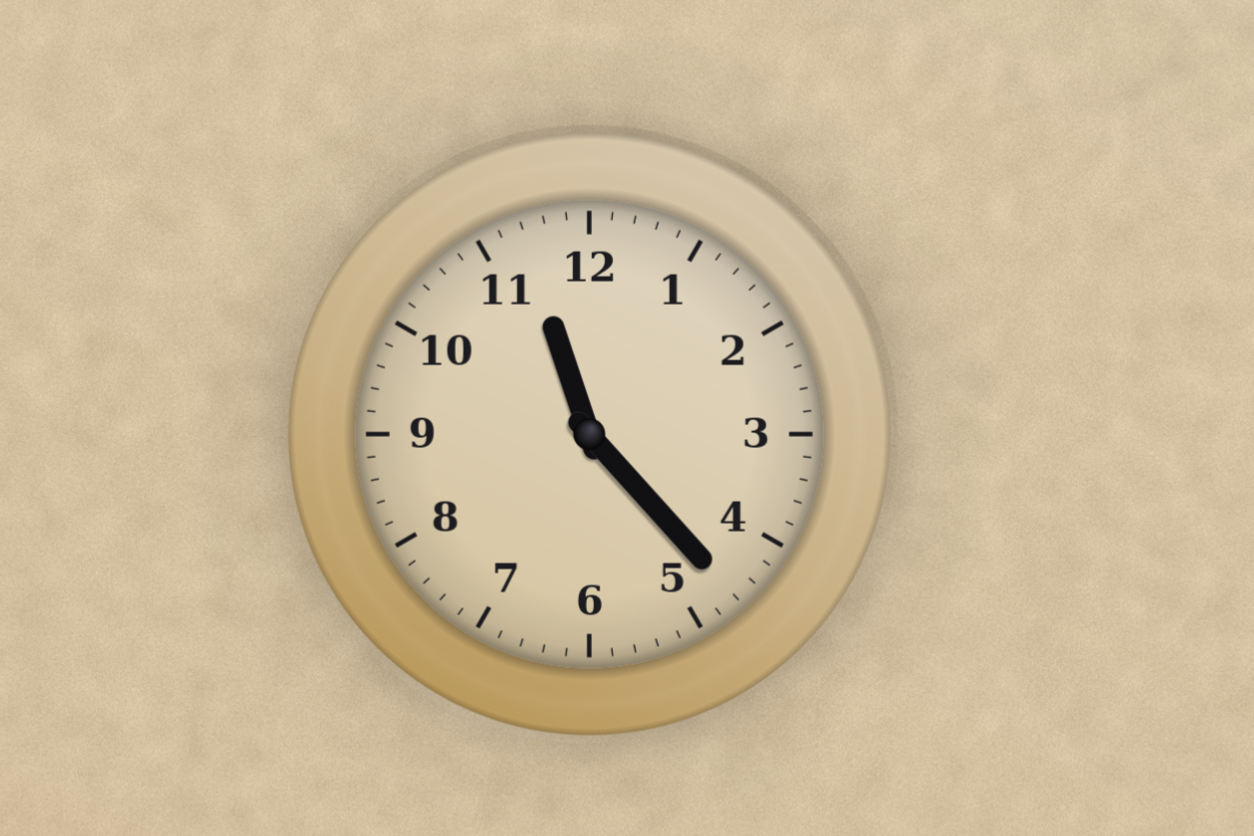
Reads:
11,23
